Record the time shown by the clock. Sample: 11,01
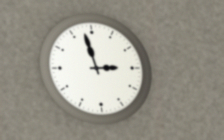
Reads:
2,58
